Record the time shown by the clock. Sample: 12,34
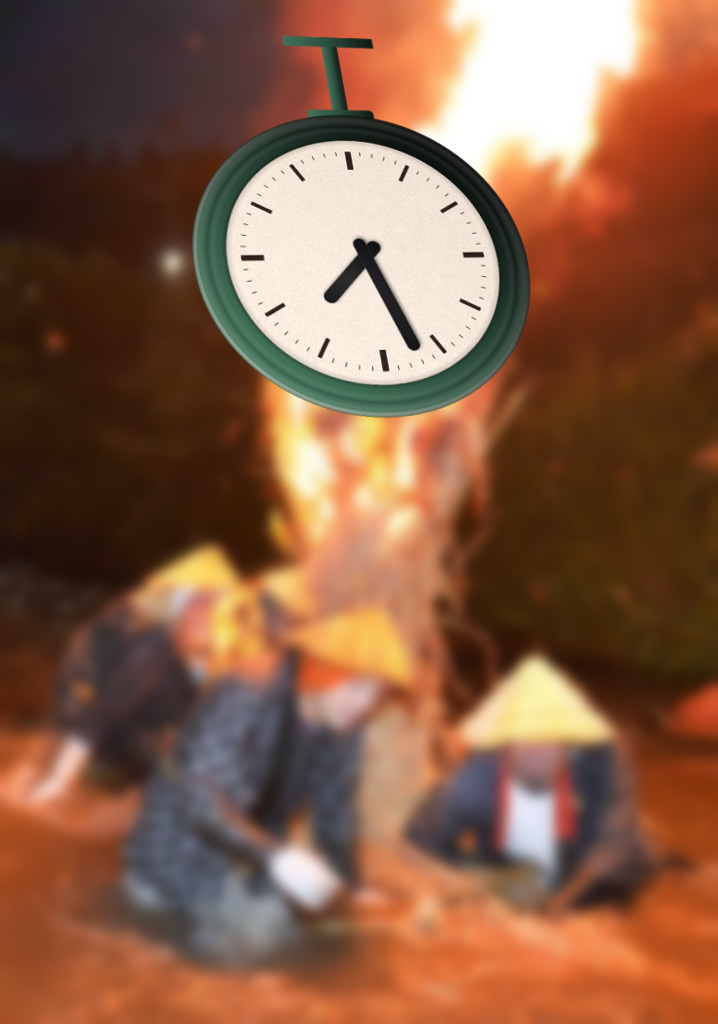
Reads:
7,27
